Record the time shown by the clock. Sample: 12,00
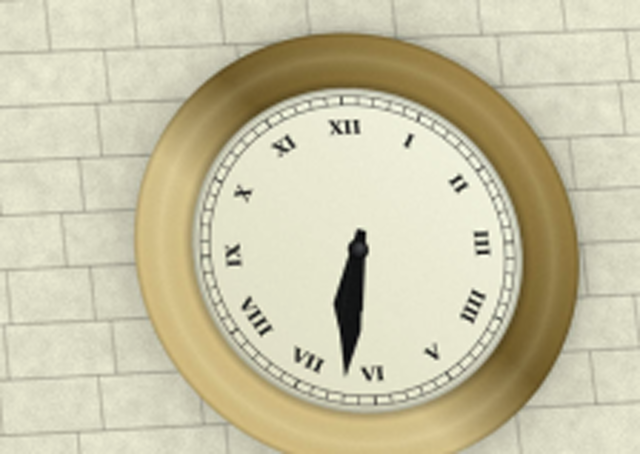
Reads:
6,32
